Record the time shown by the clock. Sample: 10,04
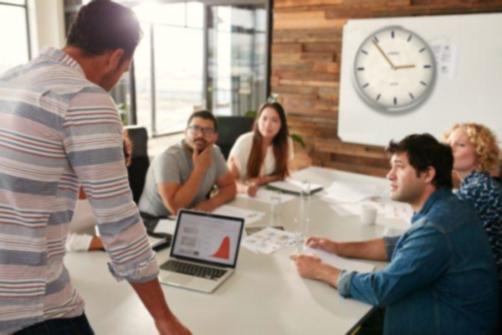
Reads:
2,54
